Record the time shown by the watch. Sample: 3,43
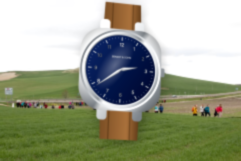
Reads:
2,39
